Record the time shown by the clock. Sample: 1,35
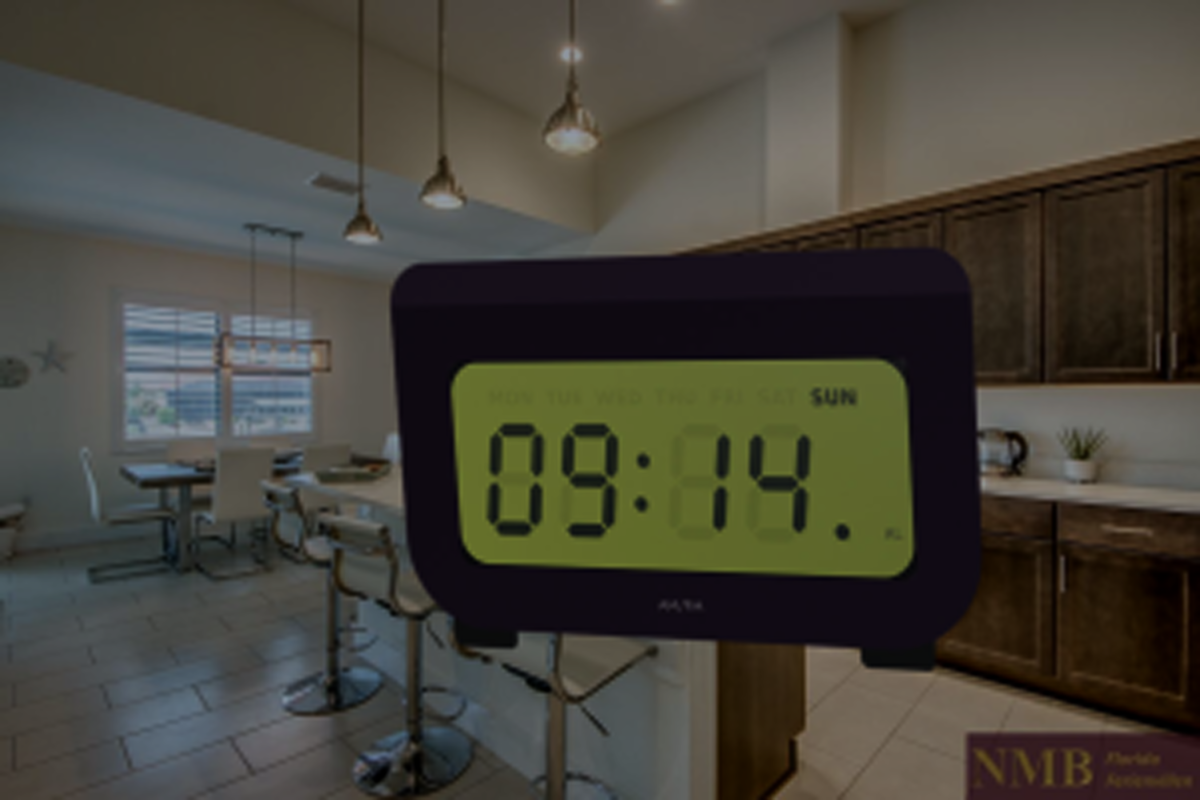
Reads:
9,14
